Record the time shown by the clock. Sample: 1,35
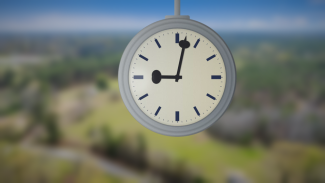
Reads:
9,02
